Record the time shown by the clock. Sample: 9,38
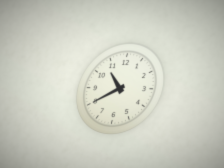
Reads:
10,40
